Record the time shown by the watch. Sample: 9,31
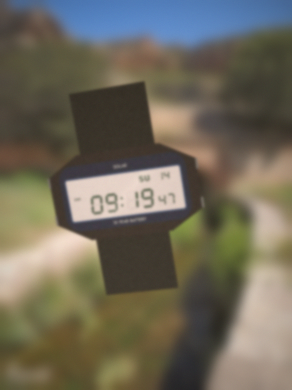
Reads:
9,19
